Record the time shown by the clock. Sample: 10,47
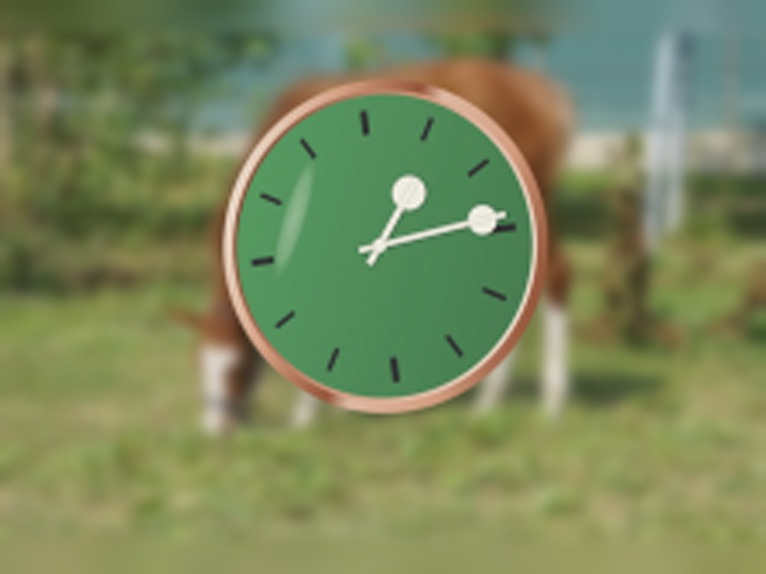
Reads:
1,14
